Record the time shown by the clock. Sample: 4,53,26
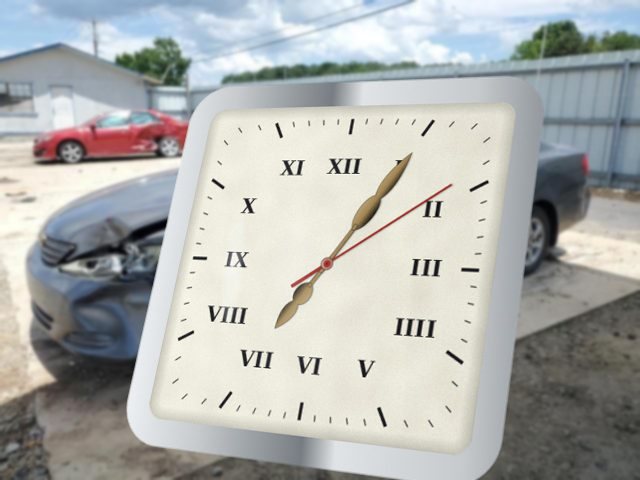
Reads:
7,05,09
